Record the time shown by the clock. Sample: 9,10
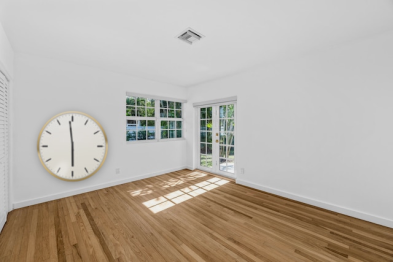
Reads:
5,59
